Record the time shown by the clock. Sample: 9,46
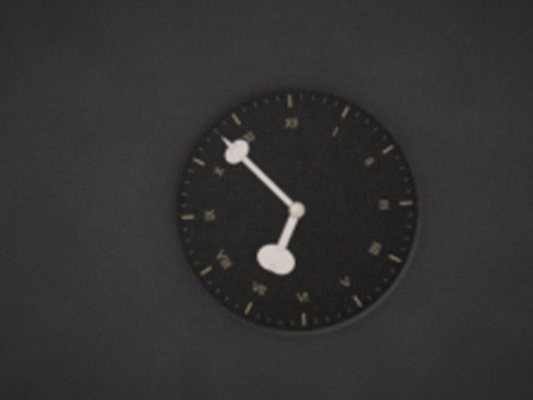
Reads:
6,53
